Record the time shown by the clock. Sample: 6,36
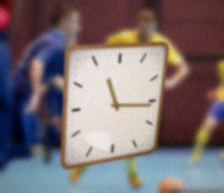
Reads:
11,16
